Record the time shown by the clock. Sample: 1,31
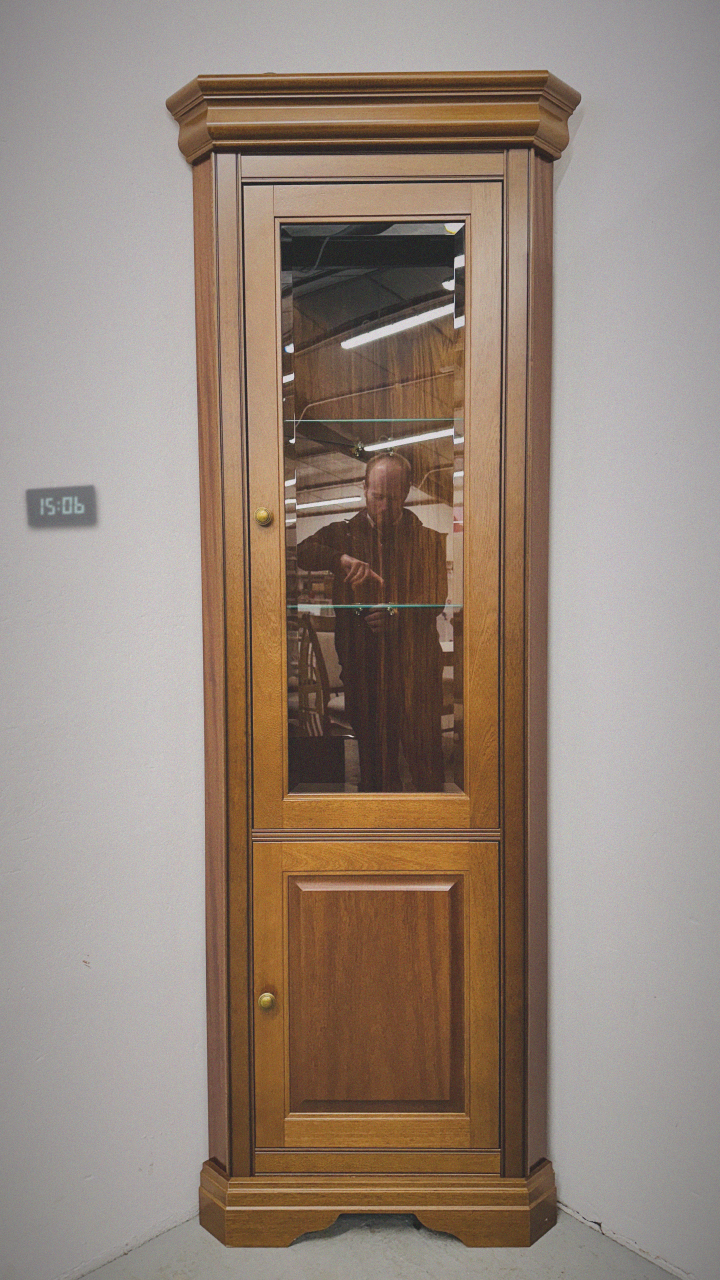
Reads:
15,06
